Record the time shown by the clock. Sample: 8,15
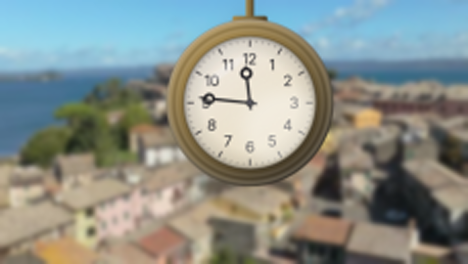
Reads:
11,46
